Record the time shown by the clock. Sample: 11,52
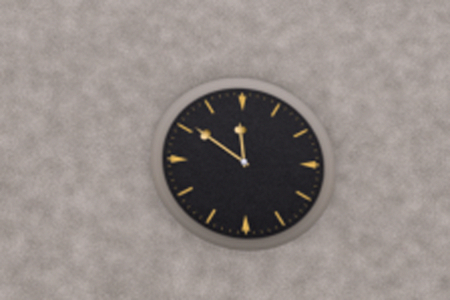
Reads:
11,51
